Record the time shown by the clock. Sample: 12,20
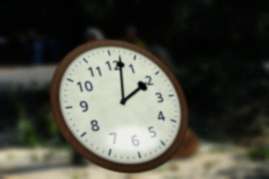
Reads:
2,02
